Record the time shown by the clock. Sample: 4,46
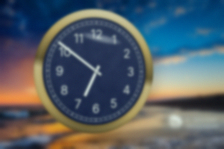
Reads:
6,51
